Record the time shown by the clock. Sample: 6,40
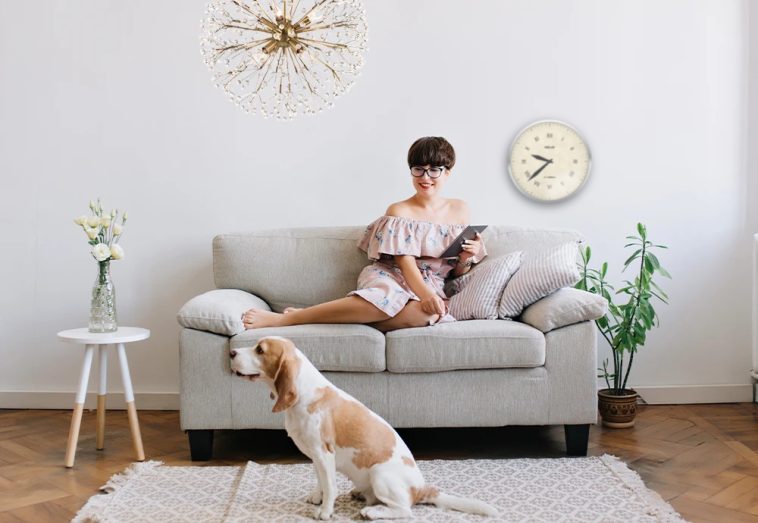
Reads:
9,38
